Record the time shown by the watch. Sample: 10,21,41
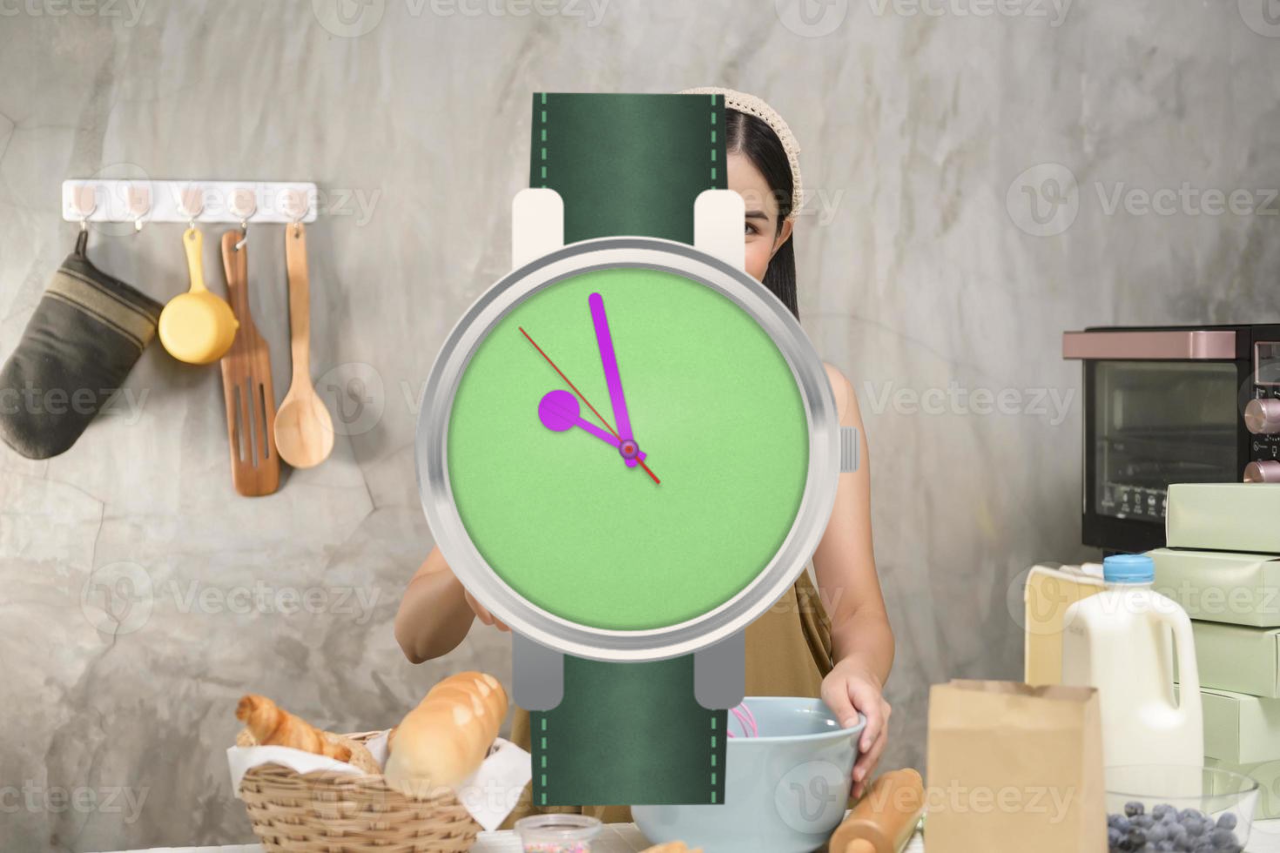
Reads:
9,57,53
